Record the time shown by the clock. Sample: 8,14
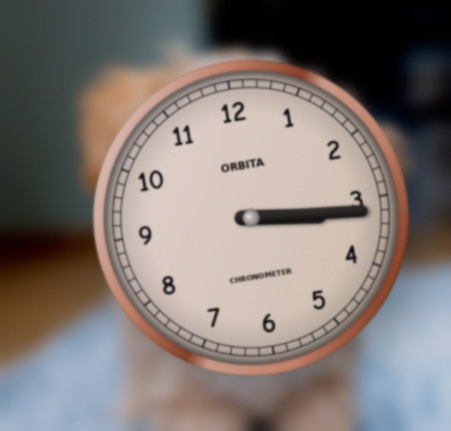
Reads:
3,16
